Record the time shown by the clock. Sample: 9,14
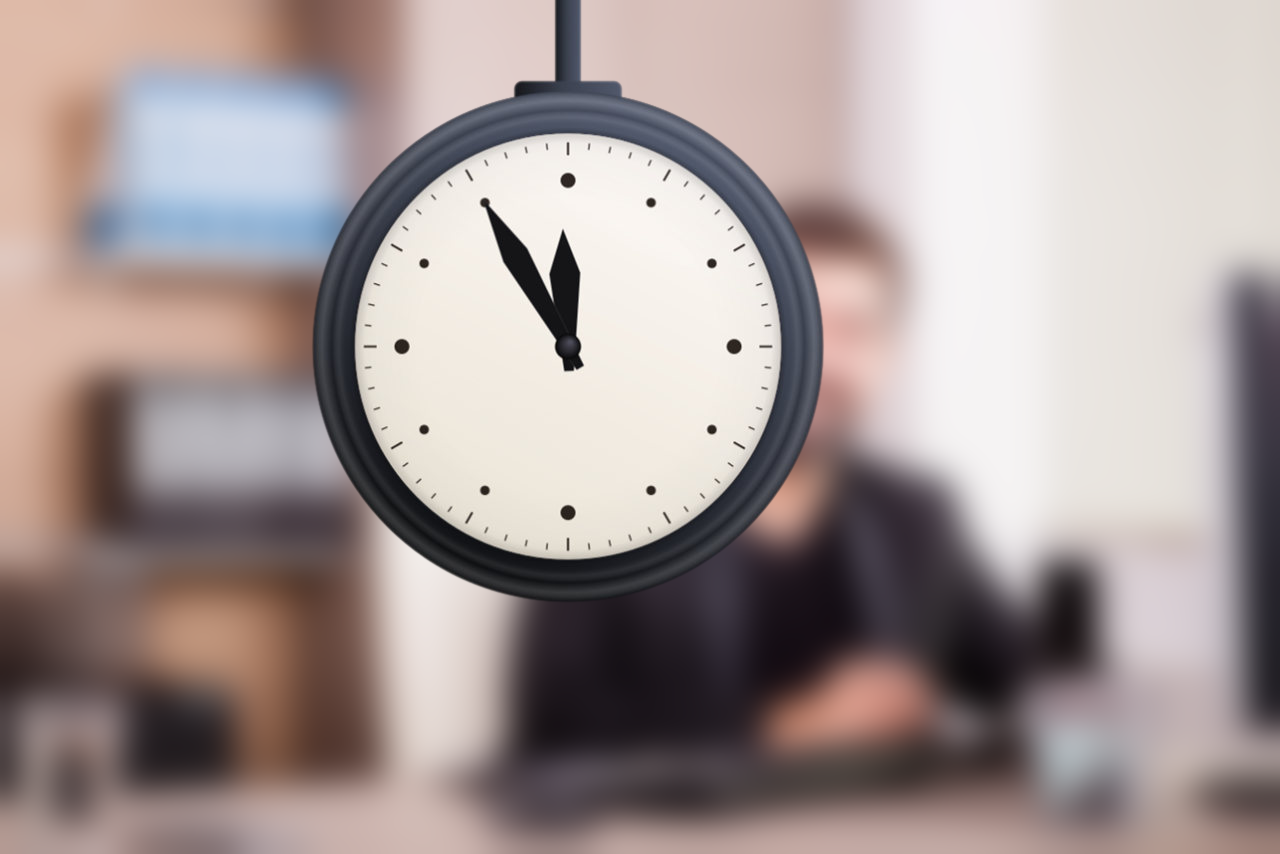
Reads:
11,55
